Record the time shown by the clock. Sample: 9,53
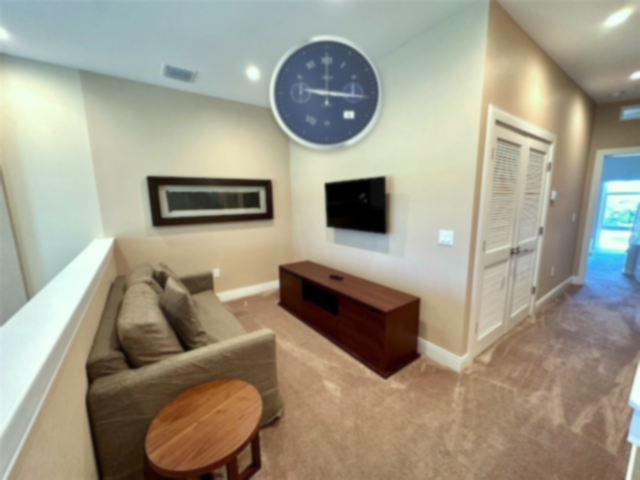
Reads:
9,16
